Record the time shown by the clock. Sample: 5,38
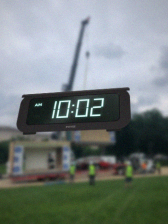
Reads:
10,02
